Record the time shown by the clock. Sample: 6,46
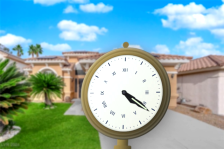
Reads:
4,21
